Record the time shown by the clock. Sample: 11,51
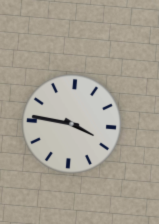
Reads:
3,46
